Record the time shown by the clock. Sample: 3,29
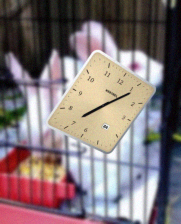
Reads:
7,06
